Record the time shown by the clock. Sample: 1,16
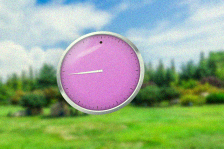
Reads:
8,44
